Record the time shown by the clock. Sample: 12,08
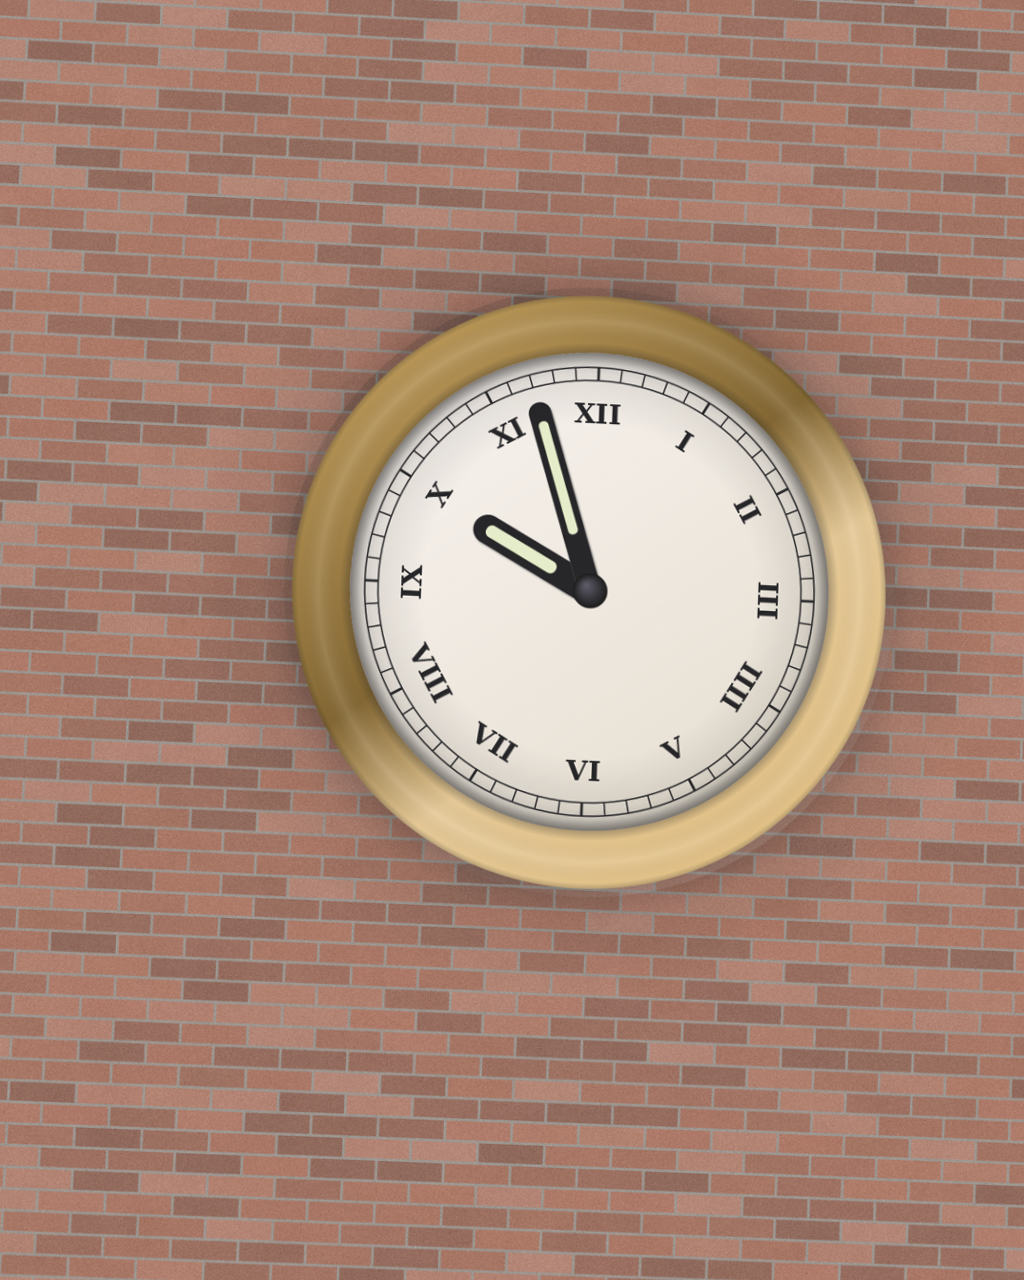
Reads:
9,57
